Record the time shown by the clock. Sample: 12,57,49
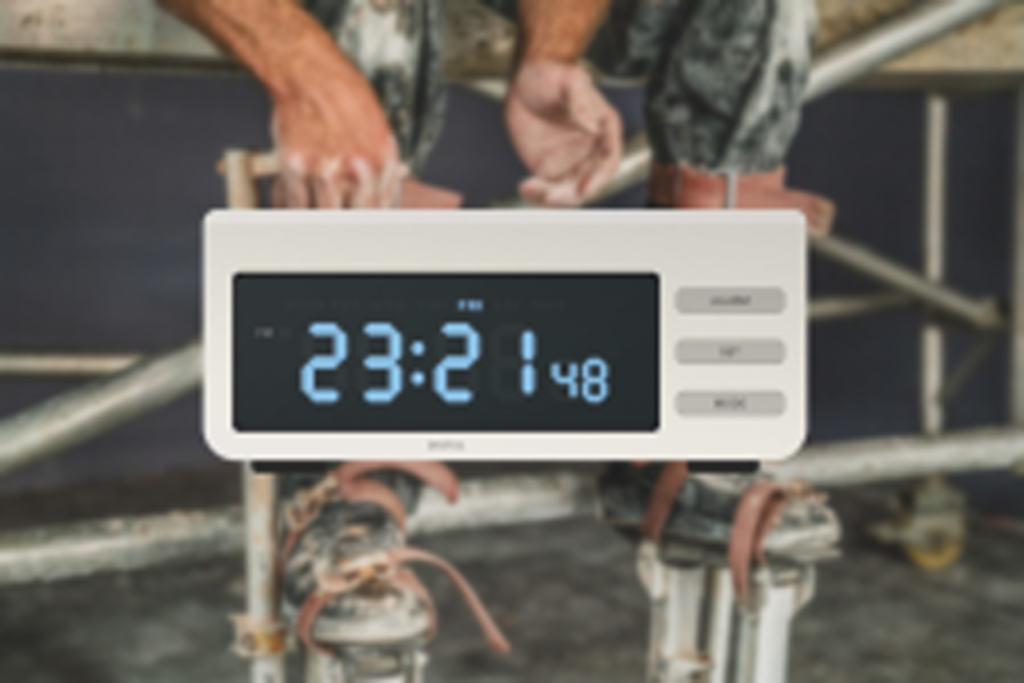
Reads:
23,21,48
